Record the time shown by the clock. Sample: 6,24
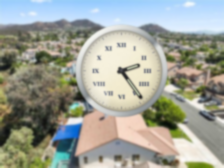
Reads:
2,24
